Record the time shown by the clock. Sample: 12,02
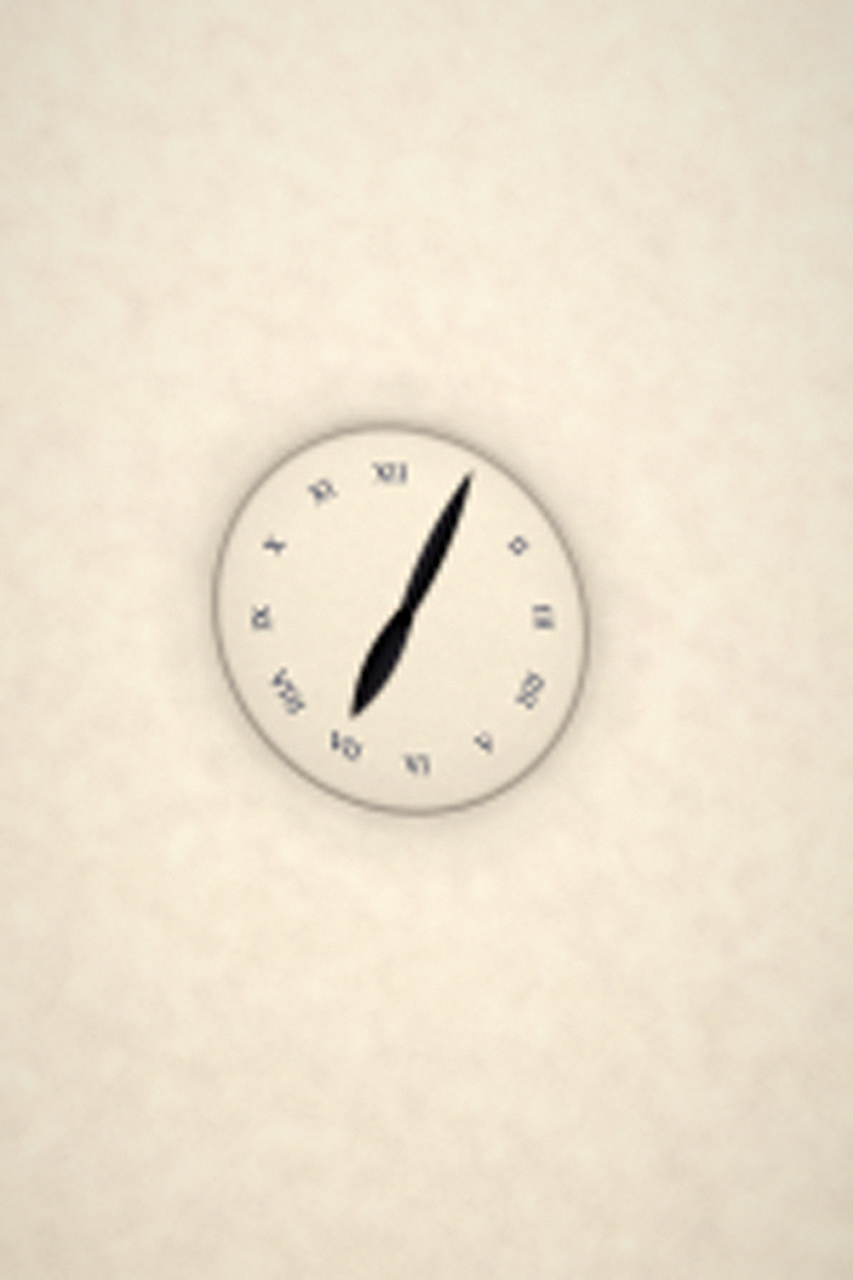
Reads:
7,05
